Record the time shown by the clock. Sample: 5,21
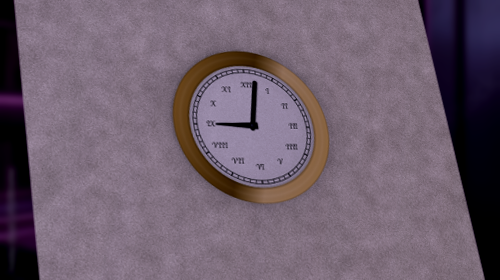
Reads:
9,02
